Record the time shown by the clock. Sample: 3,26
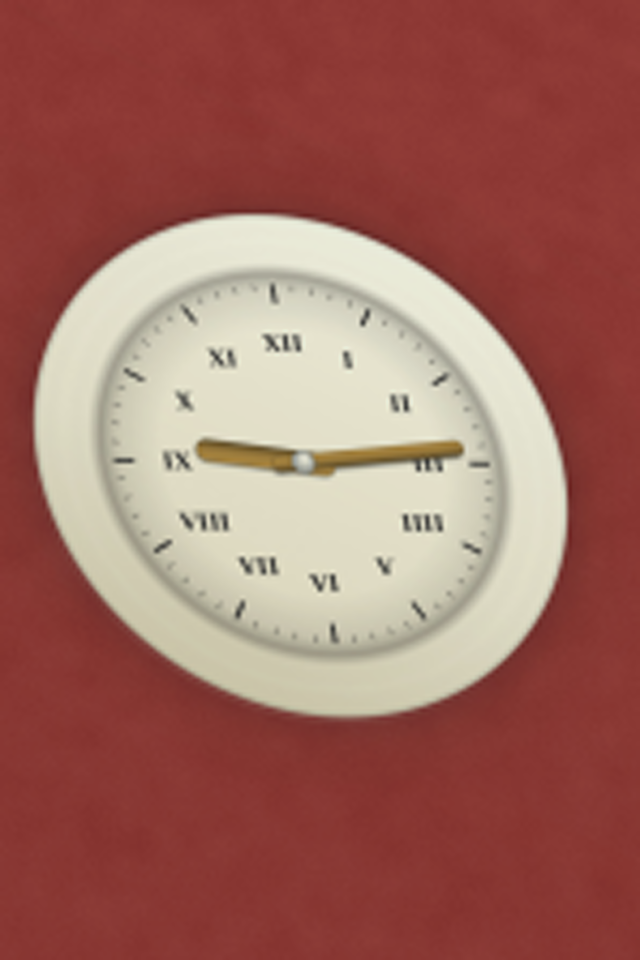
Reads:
9,14
